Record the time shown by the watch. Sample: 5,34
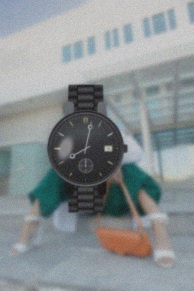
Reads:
8,02
